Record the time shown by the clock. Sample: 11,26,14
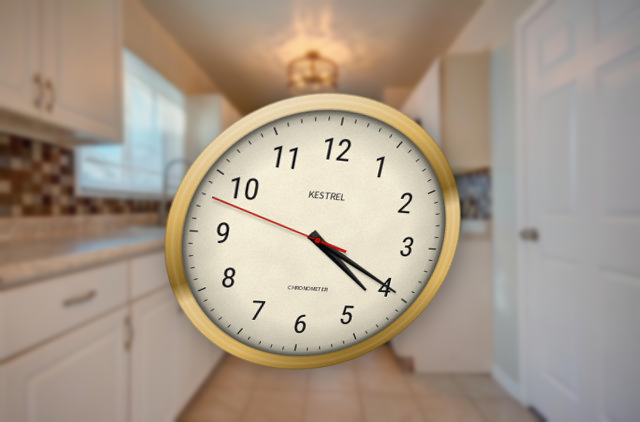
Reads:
4,19,48
